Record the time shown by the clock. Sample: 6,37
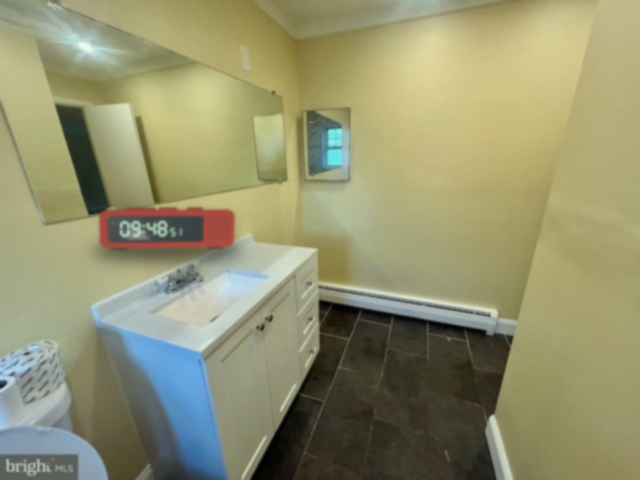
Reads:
9,48
